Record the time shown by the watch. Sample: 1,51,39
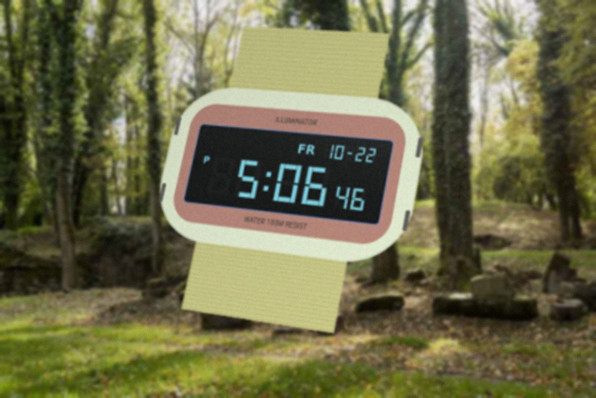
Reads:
5,06,46
